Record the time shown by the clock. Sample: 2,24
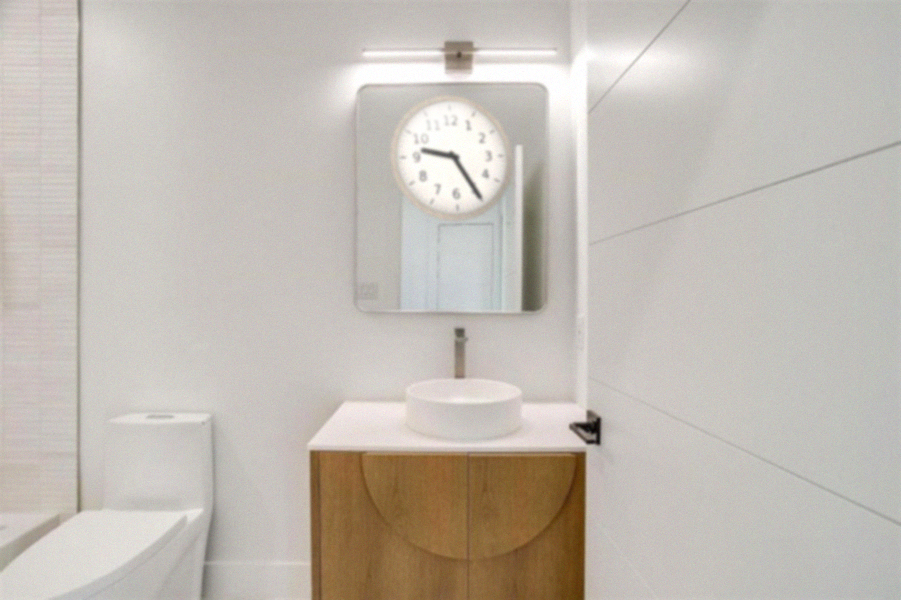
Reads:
9,25
